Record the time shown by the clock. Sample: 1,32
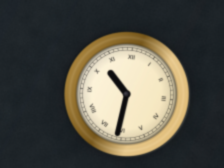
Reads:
10,31
